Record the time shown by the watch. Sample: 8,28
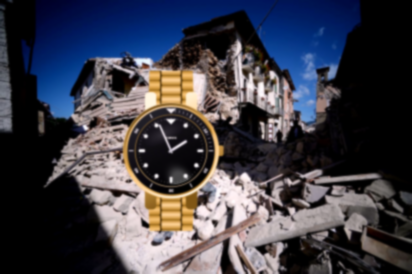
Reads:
1,56
